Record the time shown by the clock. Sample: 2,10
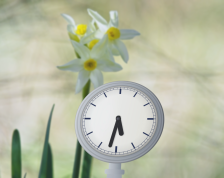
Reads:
5,32
